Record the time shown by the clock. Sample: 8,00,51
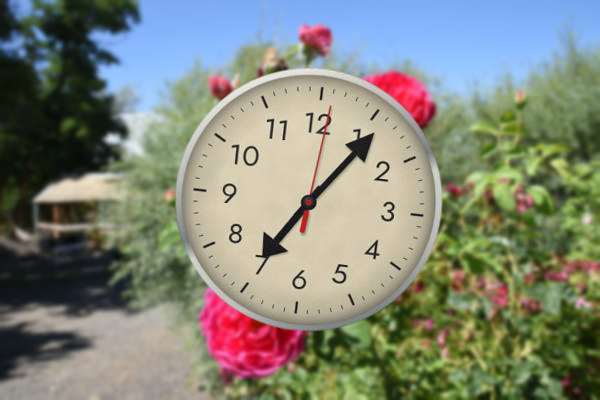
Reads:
7,06,01
